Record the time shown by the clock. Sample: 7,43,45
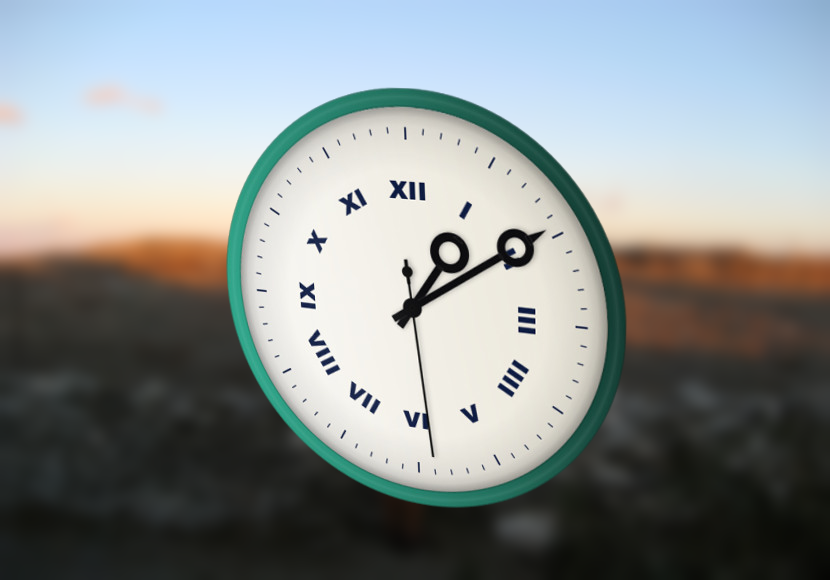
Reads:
1,09,29
